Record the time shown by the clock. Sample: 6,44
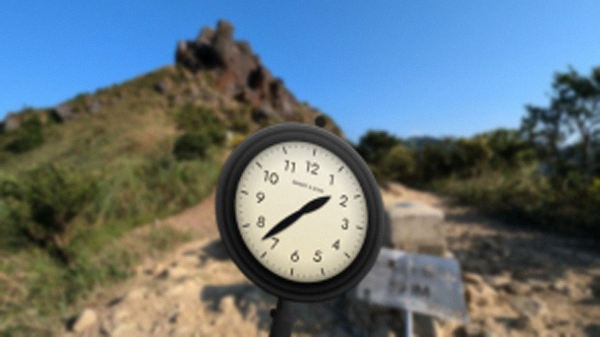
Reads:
1,37
